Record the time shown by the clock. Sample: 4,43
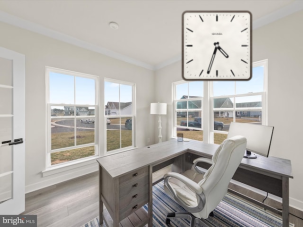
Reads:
4,33
